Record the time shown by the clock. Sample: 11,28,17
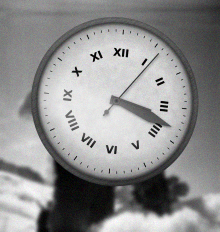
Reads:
3,18,06
